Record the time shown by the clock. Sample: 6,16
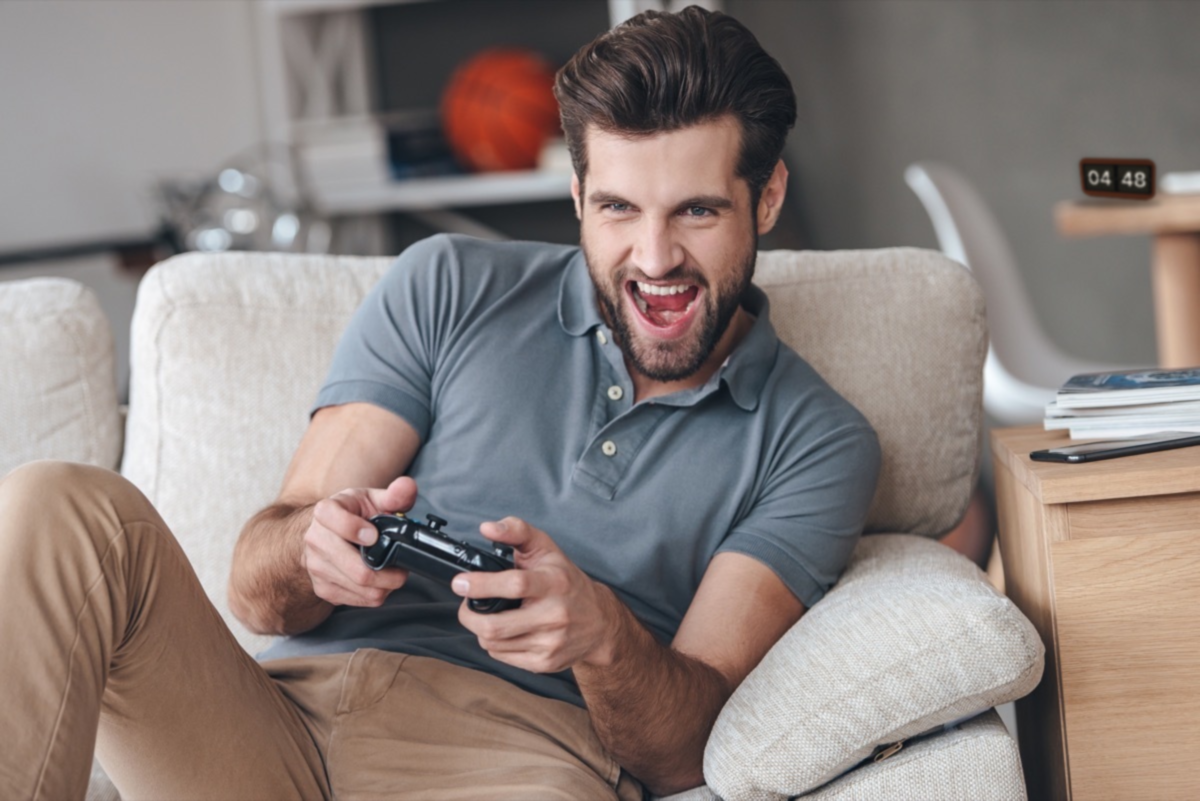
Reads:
4,48
